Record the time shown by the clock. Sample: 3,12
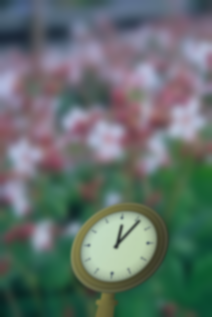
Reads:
12,06
